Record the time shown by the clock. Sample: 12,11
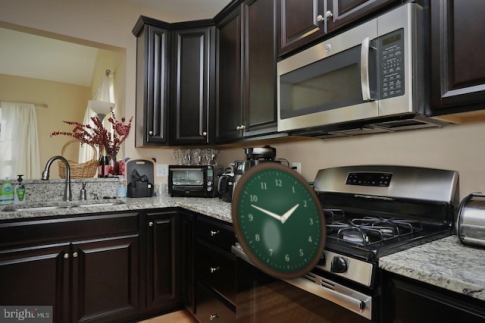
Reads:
1,48
